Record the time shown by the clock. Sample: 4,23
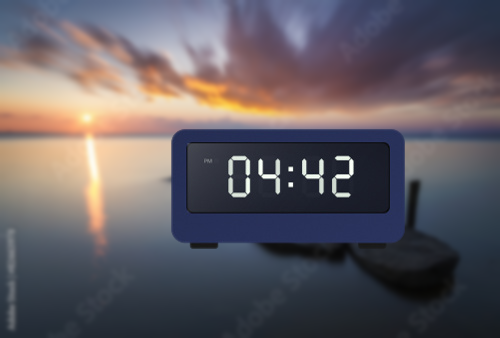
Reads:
4,42
